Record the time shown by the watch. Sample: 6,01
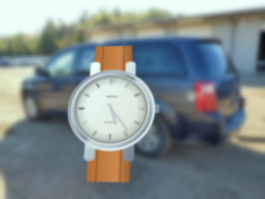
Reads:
5,24
